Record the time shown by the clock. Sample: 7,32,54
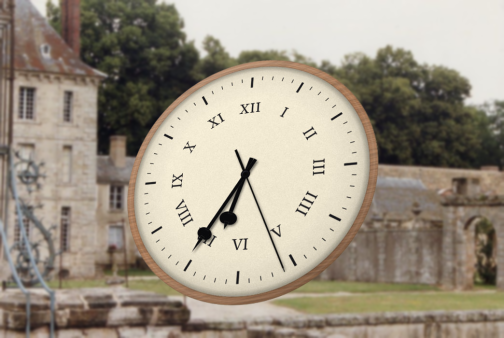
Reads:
6,35,26
